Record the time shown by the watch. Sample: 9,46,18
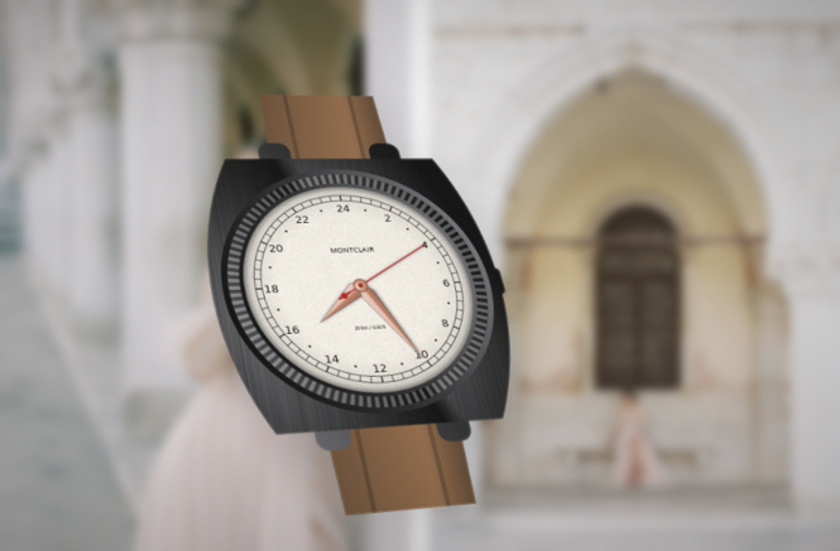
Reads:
15,25,10
